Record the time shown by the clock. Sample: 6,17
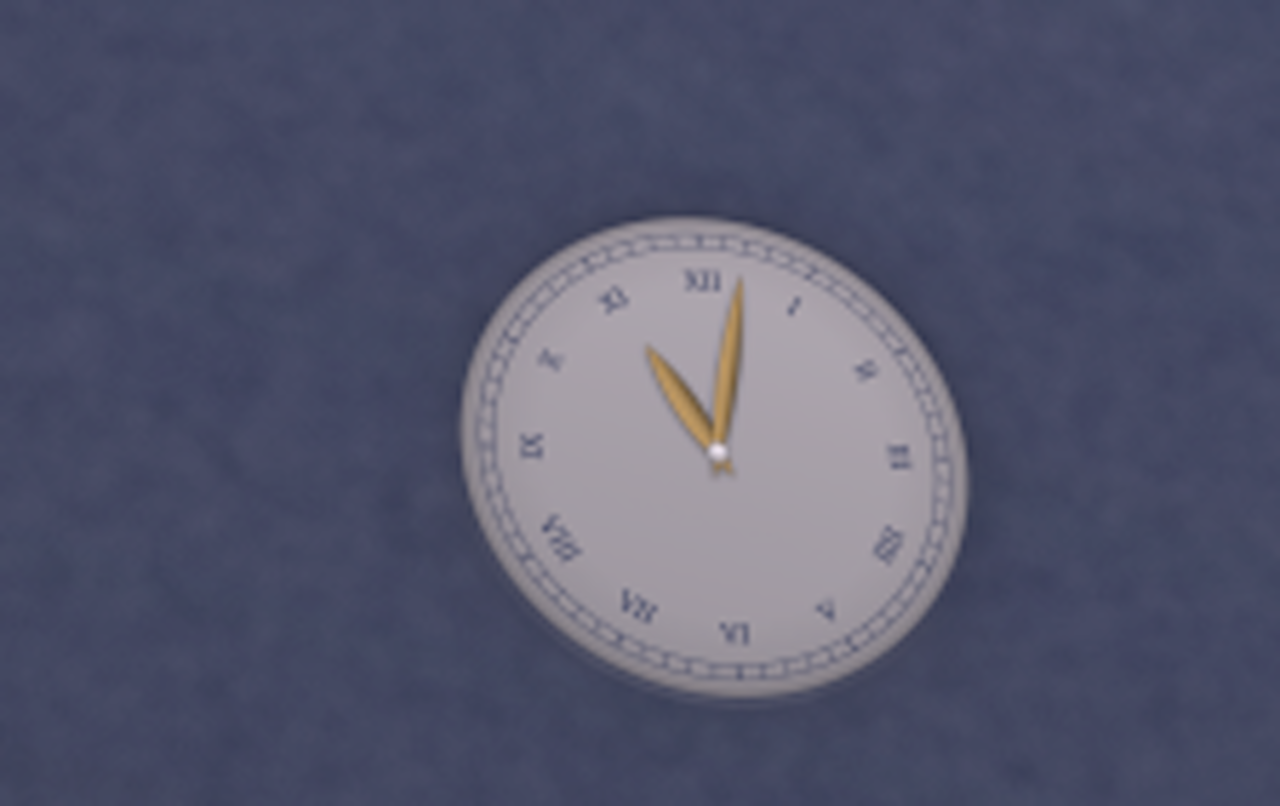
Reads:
11,02
